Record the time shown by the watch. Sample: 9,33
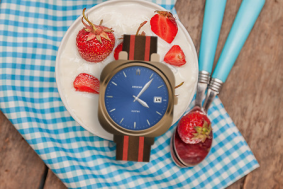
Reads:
4,06
